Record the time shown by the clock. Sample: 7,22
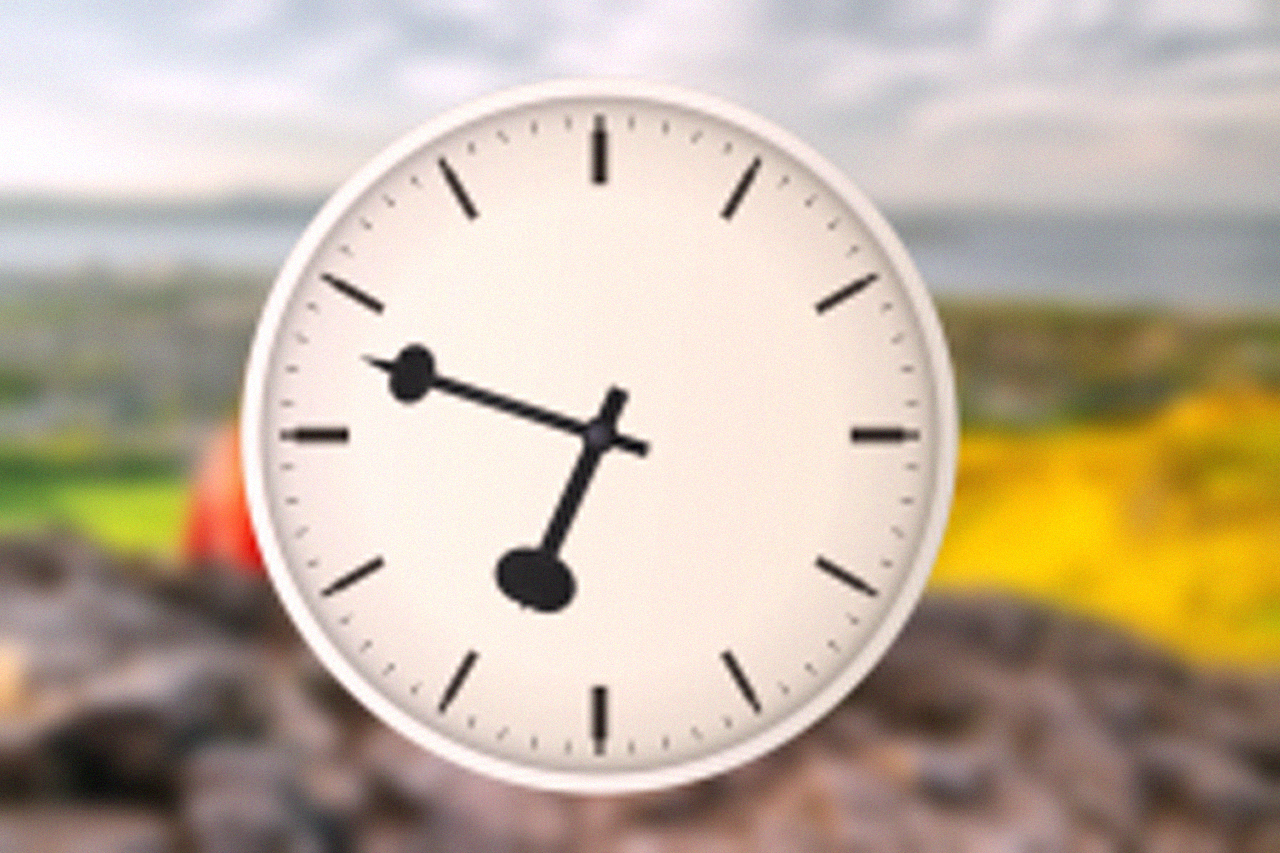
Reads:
6,48
